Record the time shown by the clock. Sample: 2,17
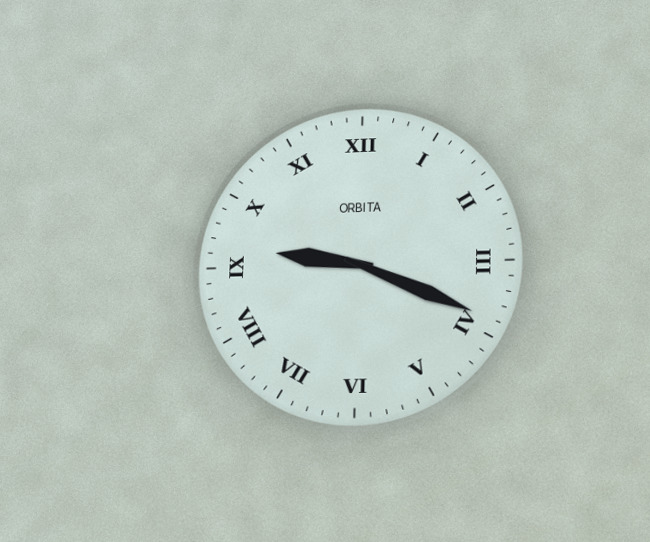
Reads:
9,19
